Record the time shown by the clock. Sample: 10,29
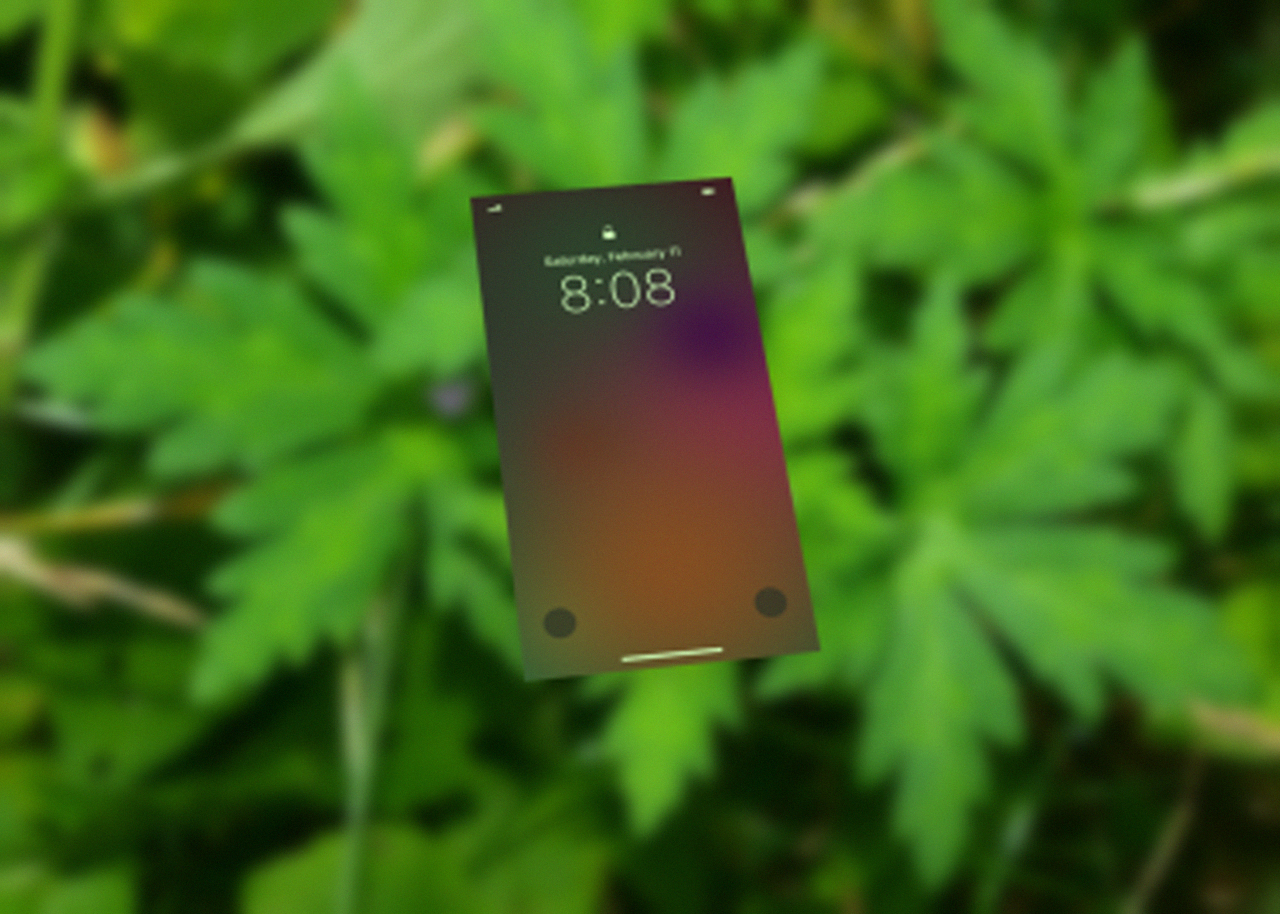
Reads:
8,08
